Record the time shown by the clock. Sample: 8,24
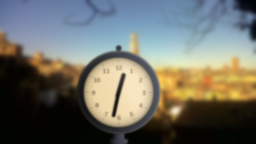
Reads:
12,32
